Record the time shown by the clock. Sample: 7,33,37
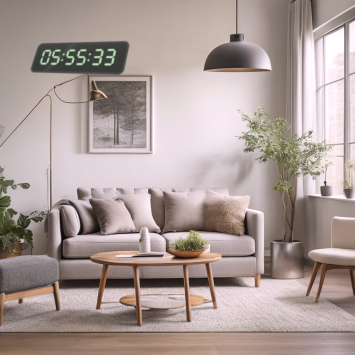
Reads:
5,55,33
